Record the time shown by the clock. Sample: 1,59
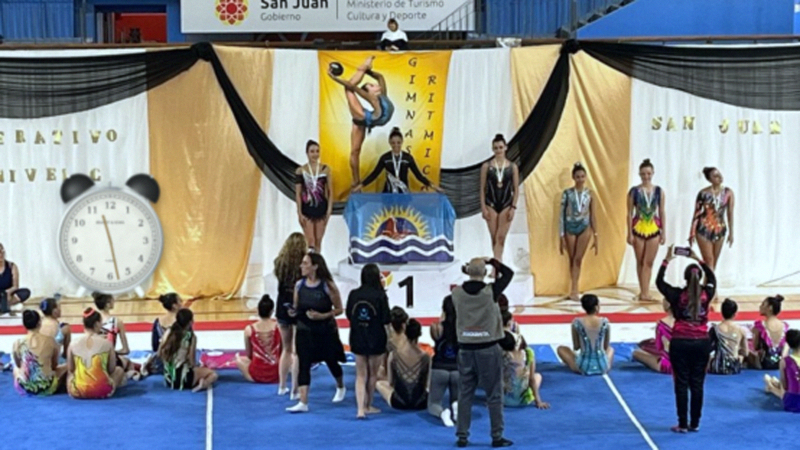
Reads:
11,28
